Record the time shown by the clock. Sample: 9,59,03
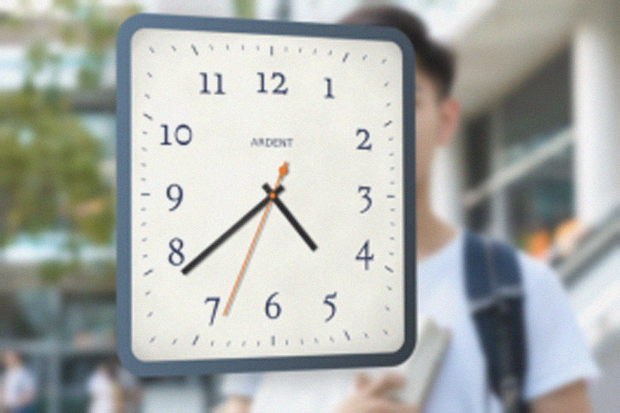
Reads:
4,38,34
